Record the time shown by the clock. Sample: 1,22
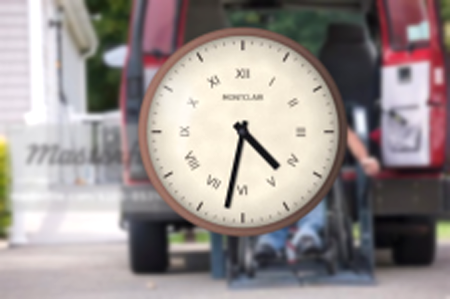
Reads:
4,32
